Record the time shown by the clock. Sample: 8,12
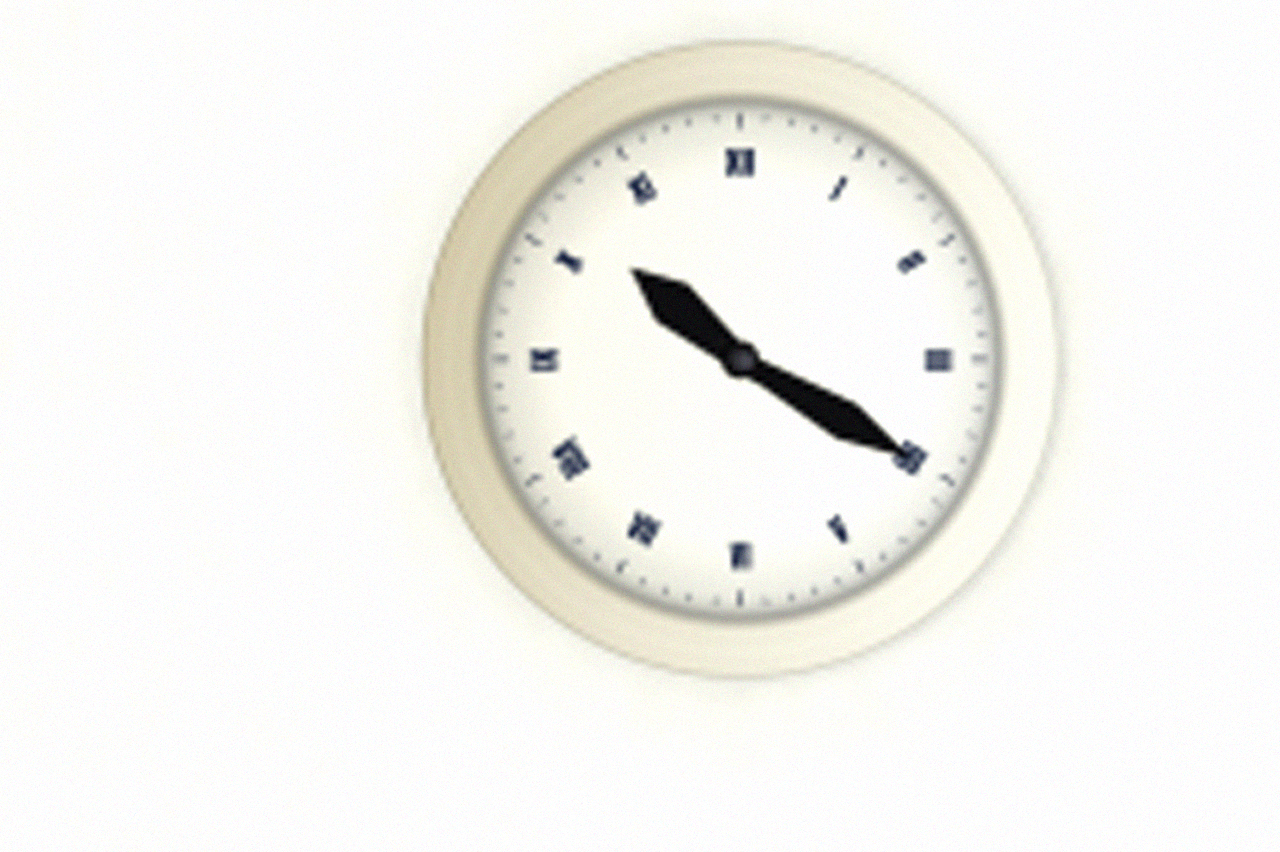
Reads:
10,20
